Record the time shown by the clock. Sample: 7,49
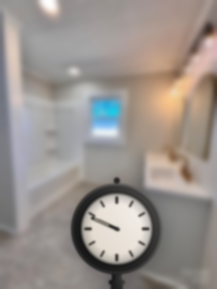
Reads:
9,49
